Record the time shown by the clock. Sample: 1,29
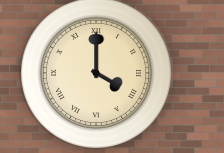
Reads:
4,00
